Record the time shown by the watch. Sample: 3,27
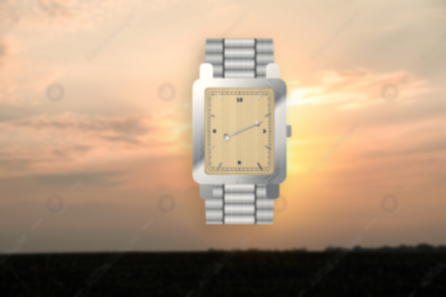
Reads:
8,11
